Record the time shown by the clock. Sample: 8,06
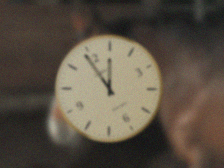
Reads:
12,59
